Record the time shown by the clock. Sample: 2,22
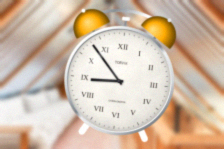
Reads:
8,53
